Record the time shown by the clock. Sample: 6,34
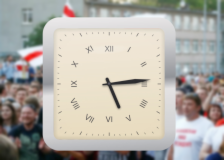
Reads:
5,14
